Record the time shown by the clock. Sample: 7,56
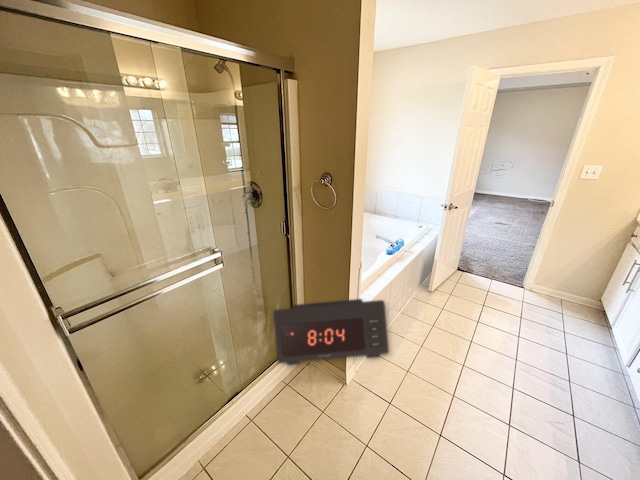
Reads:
8,04
